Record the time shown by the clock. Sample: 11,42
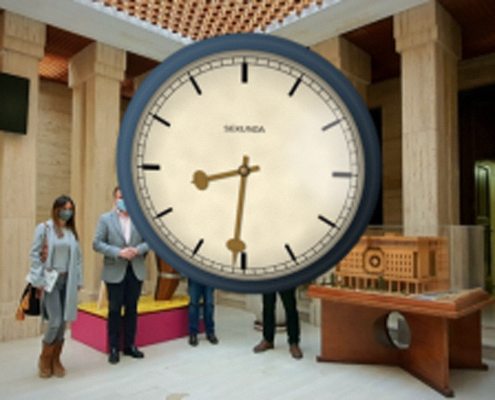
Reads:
8,31
